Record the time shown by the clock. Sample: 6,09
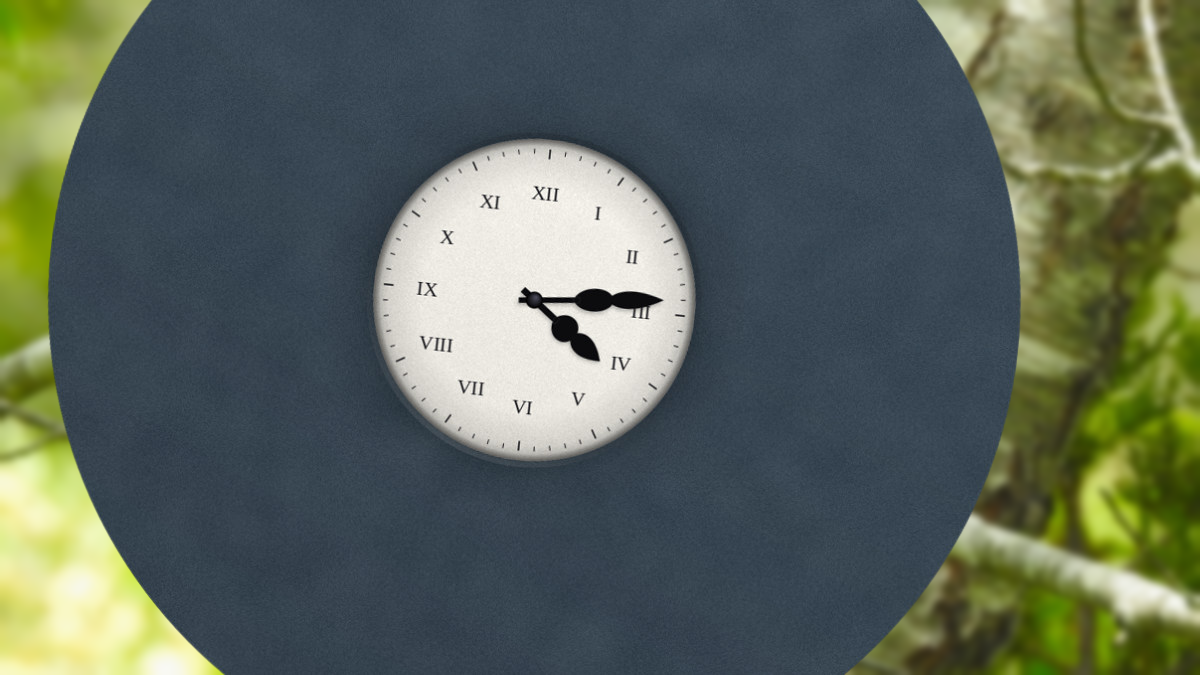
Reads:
4,14
